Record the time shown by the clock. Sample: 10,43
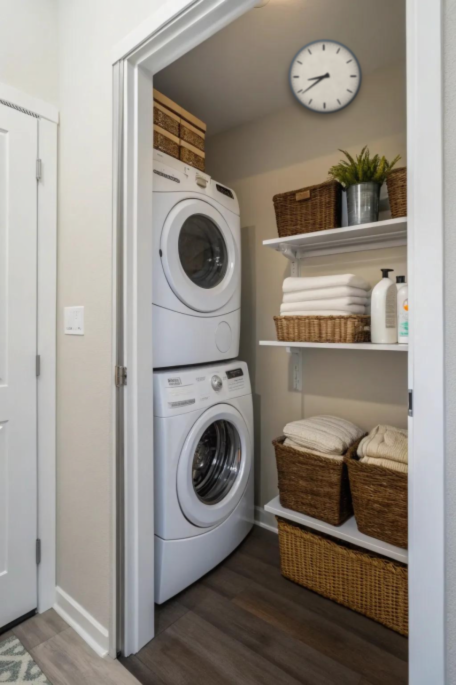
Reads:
8,39
